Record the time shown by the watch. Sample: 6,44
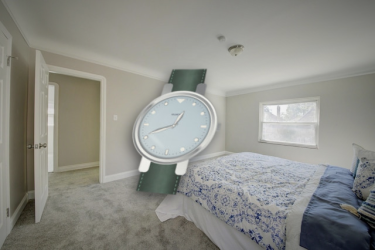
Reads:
12,41
